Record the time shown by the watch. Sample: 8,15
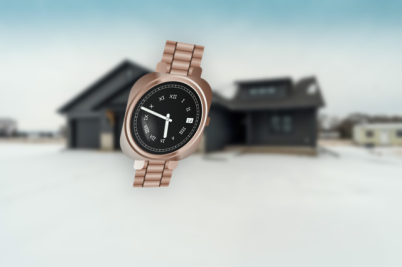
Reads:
5,48
